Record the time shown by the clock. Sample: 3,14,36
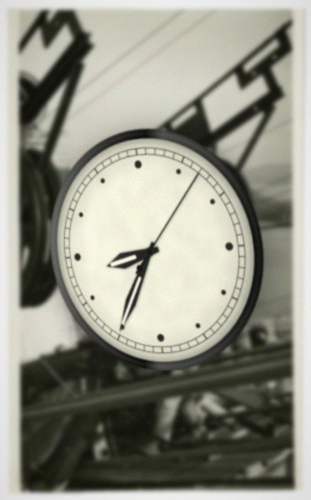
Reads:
8,35,07
